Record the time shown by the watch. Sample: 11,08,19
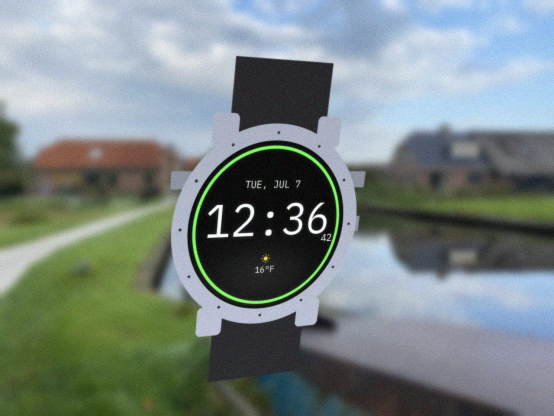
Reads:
12,36,42
